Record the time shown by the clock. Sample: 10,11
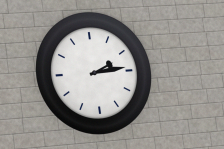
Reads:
2,14
